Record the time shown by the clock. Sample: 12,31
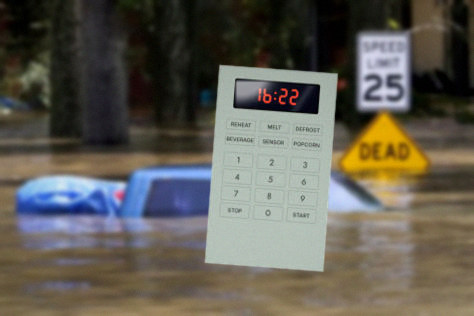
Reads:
16,22
